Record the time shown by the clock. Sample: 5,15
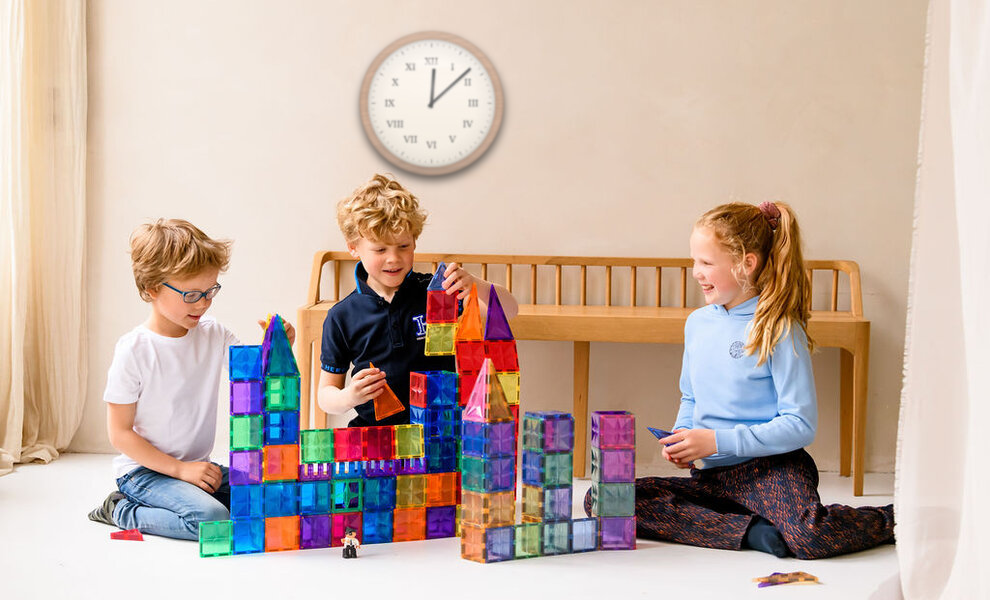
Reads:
12,08
